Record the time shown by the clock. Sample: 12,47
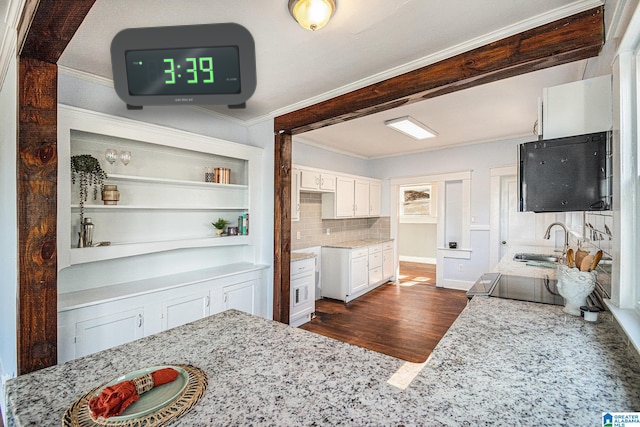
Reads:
3,39
